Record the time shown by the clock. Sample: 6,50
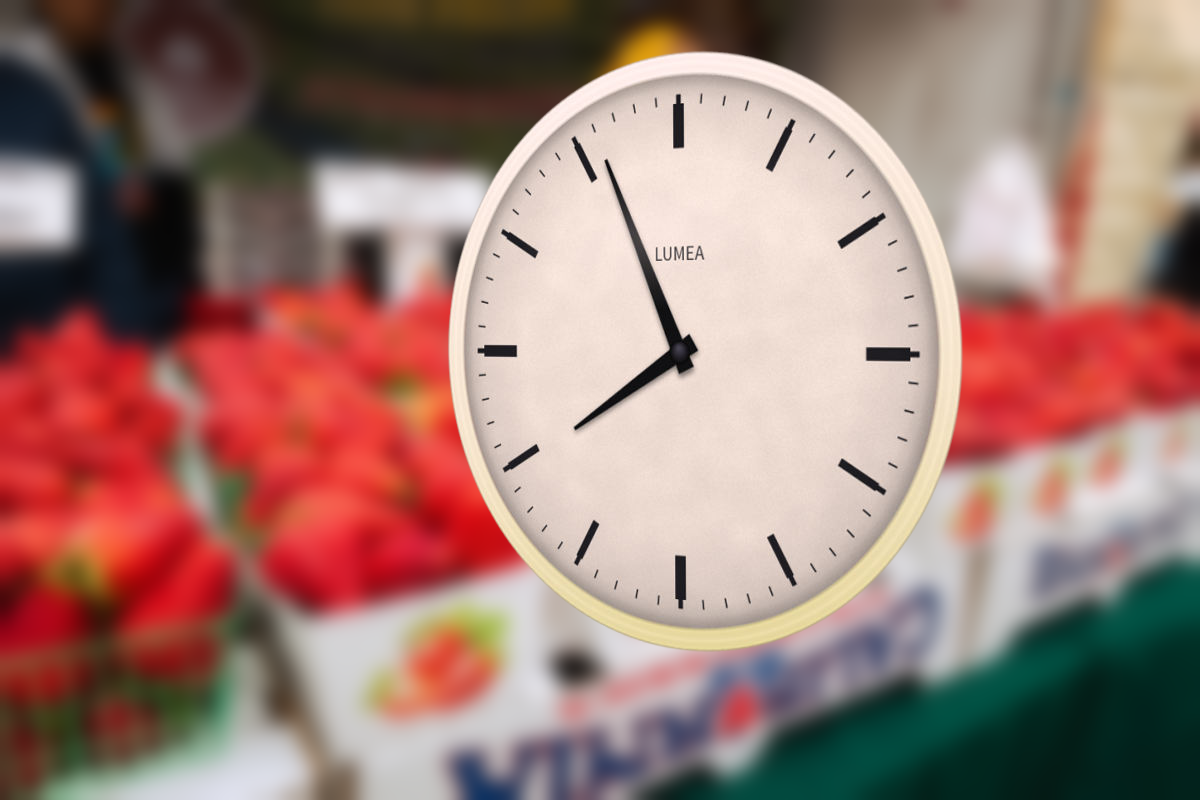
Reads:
7,56
